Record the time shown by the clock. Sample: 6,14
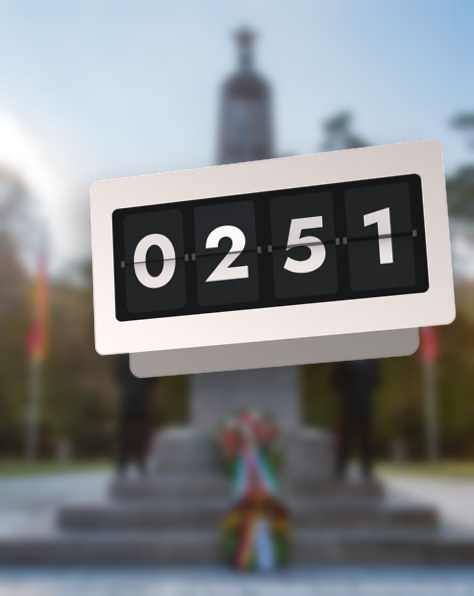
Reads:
2,51
